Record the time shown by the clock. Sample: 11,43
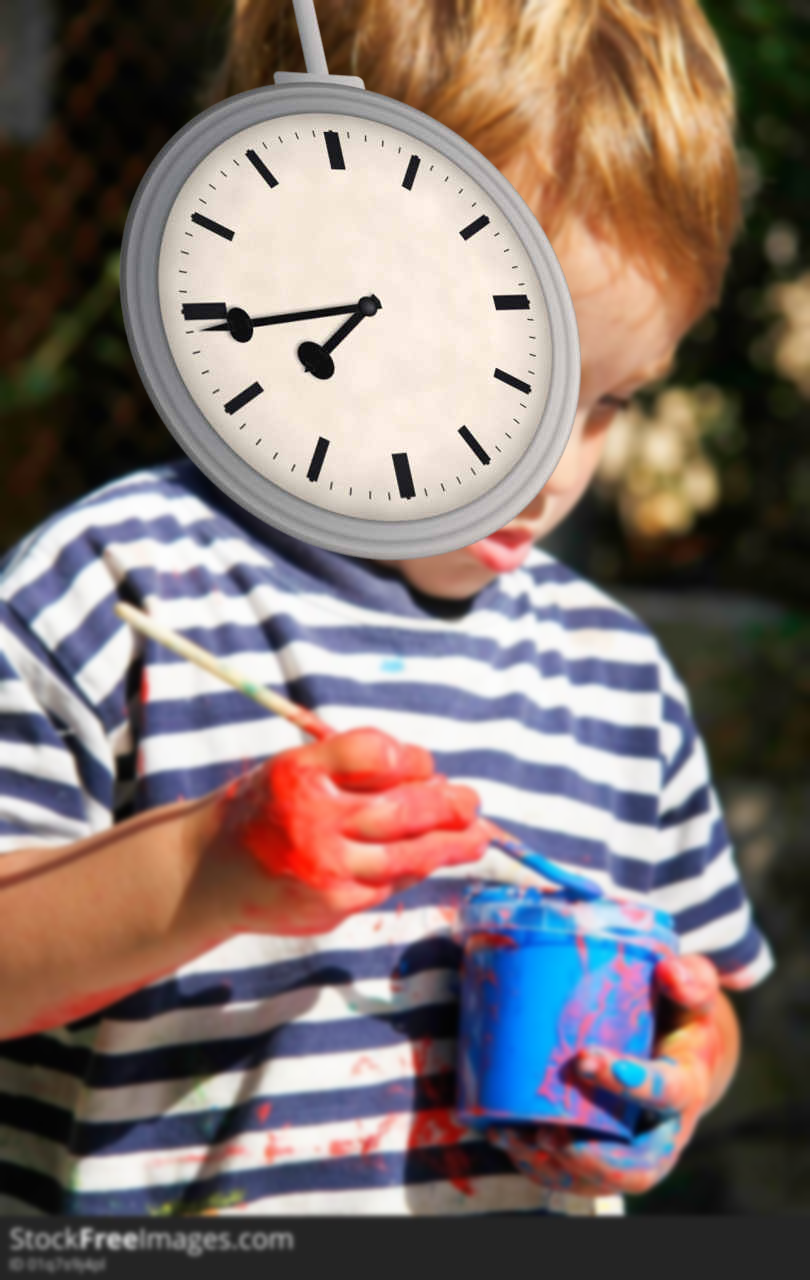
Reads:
7,44
